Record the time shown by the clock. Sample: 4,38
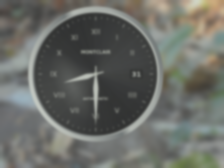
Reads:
8,30
